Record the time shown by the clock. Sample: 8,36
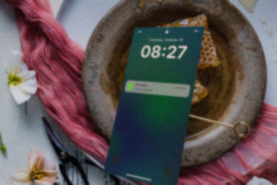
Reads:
8,27
